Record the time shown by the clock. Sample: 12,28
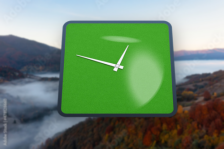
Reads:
12,48
